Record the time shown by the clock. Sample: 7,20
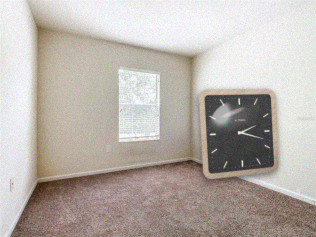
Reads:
2,18
